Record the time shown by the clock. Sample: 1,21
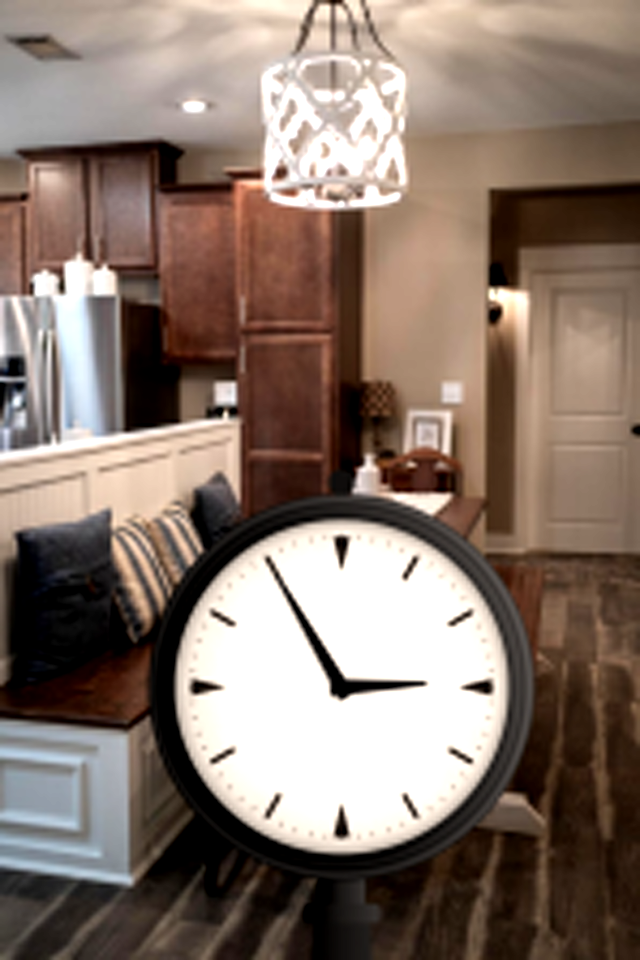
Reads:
2,55
